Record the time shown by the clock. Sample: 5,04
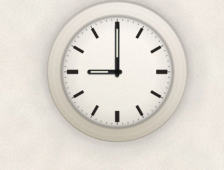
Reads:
9,00
